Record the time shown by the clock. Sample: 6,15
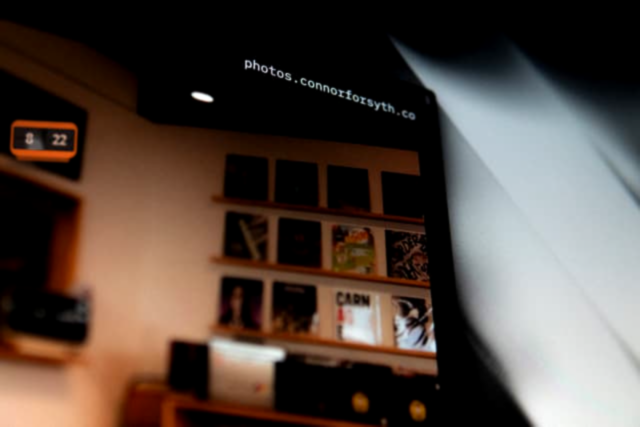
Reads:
8,22
